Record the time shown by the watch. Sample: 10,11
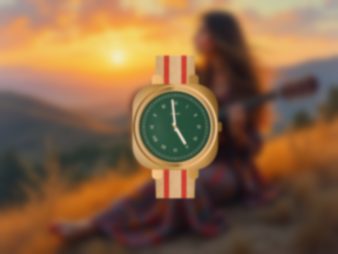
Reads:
4,59
